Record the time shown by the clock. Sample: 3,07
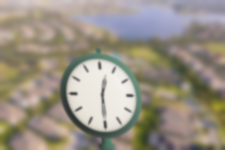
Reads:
12,30
